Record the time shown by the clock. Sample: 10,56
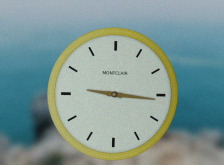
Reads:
9,16
